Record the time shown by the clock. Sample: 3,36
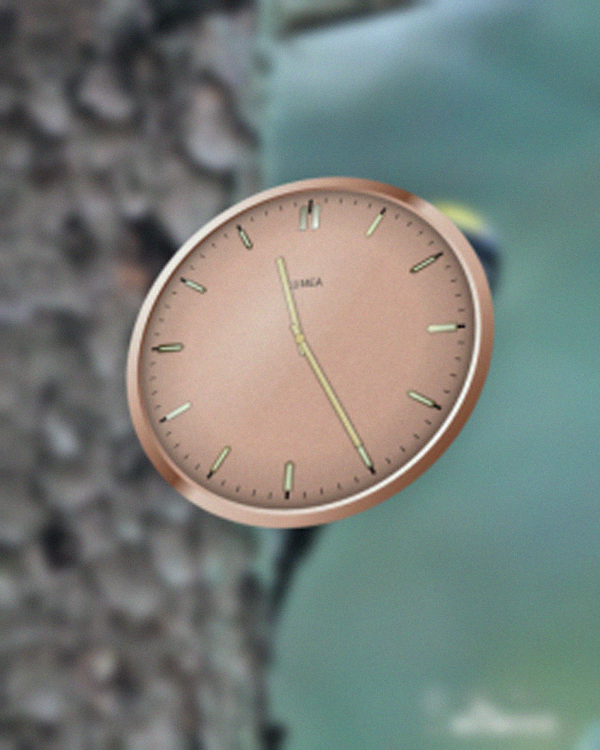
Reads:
11,25
